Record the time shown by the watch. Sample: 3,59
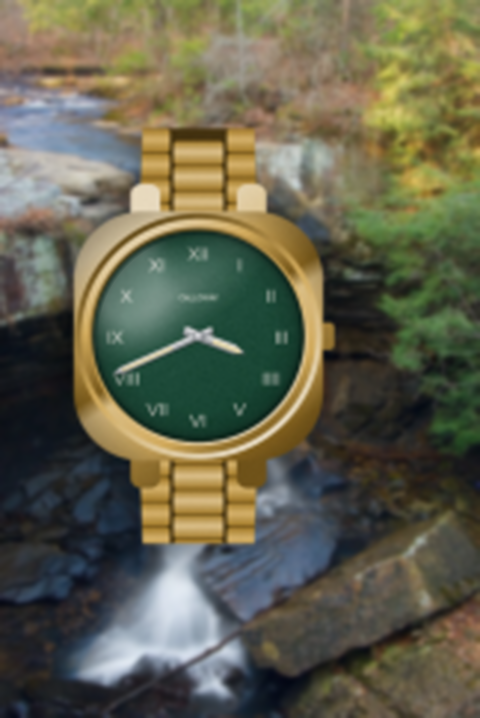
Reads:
3,41
